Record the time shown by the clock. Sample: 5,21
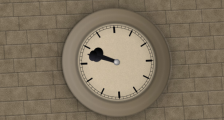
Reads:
9,48
